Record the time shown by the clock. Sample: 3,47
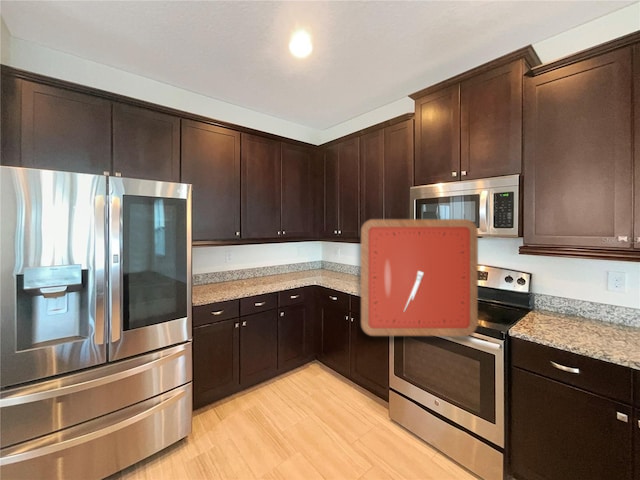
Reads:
6,34
